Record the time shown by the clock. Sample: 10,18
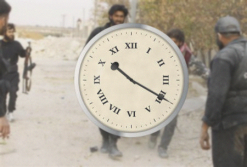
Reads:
10,20
